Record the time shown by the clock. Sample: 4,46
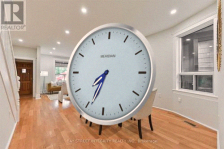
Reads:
7,34
